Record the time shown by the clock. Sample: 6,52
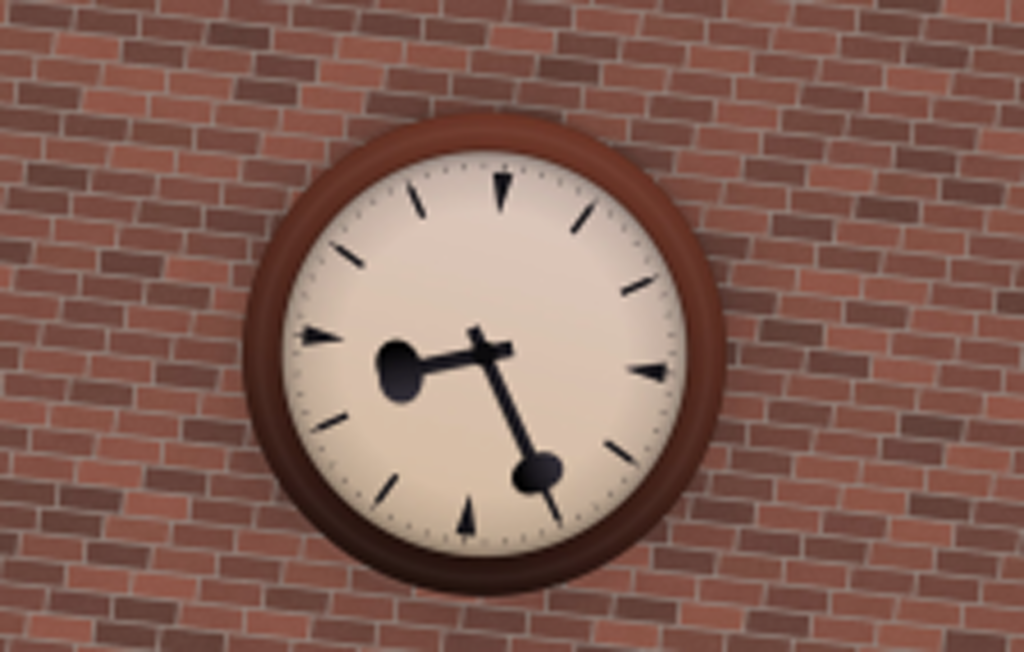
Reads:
8,25
